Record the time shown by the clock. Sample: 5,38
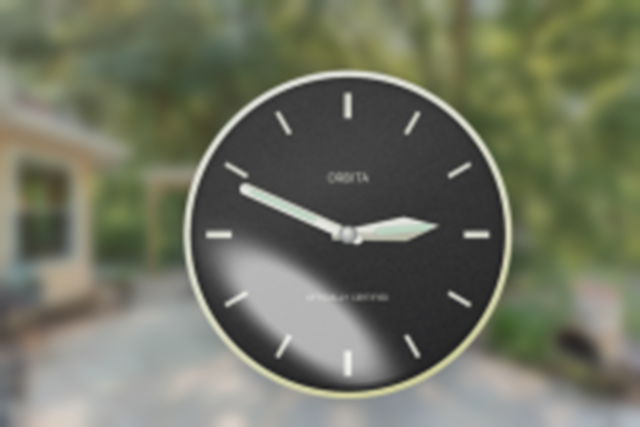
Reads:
2,49
